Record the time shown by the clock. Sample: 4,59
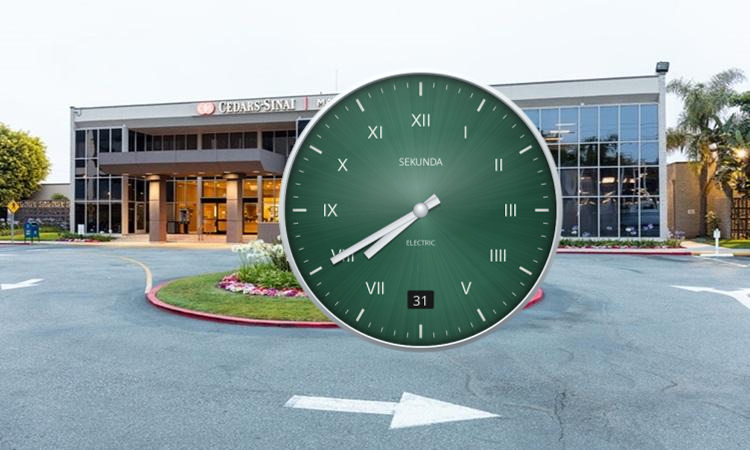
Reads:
7,40
